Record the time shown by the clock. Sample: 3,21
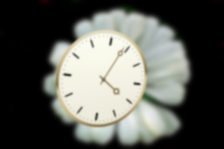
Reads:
4,04
